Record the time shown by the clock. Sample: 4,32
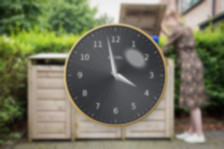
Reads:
3,58
